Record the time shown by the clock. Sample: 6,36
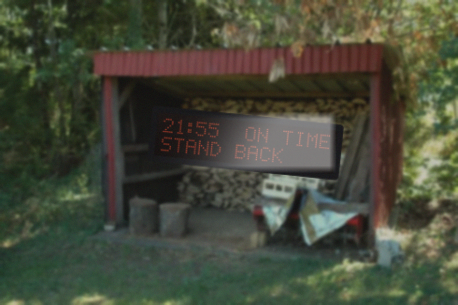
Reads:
21,55
